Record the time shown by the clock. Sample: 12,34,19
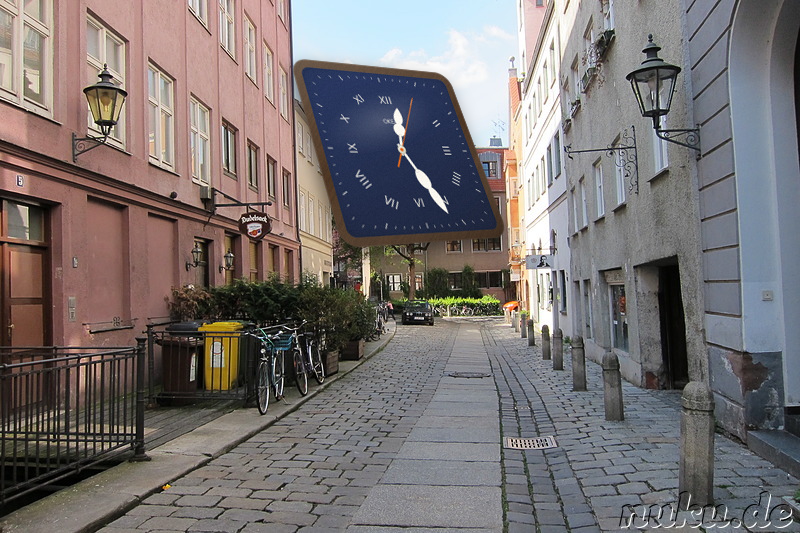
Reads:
12,26,05
